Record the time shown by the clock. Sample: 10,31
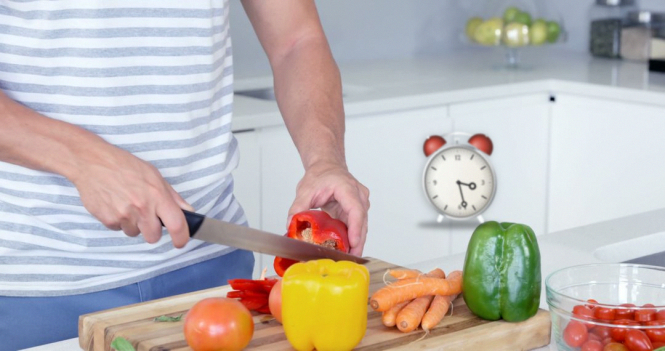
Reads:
3,28
